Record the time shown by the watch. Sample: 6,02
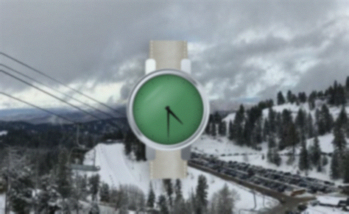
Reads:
4,30
